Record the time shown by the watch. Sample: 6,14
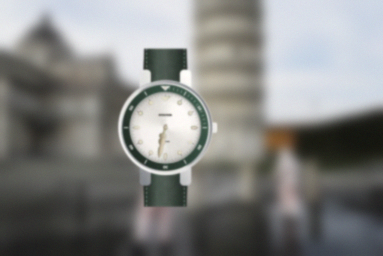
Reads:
6,32
